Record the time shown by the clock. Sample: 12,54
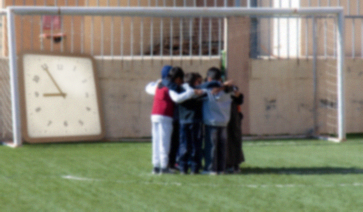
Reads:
8,55
